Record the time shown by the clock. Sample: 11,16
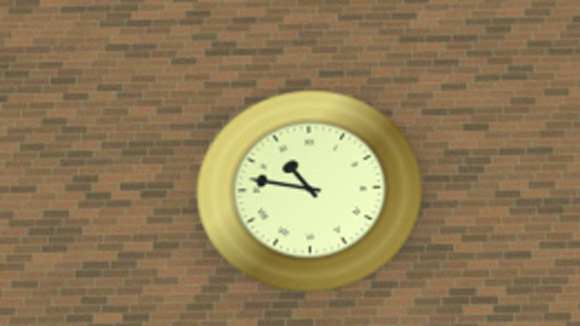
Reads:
10,47
